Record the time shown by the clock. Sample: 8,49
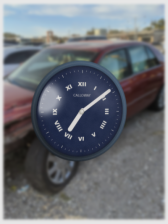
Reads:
7,09
